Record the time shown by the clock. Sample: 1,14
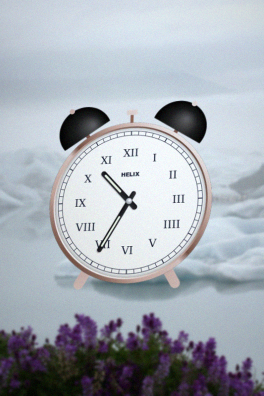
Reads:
10,35
